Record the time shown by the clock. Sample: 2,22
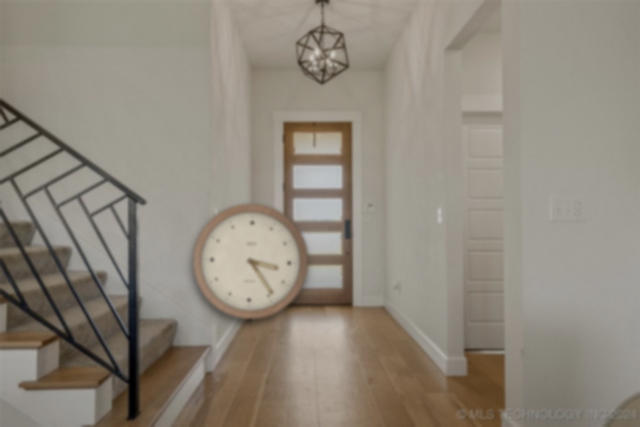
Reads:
3,24
